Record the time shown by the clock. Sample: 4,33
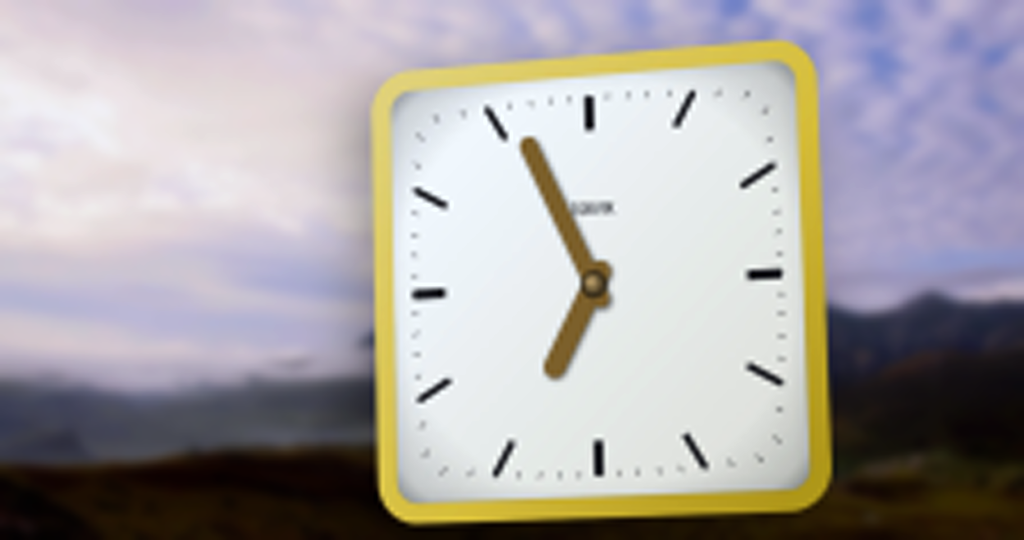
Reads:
6,56
